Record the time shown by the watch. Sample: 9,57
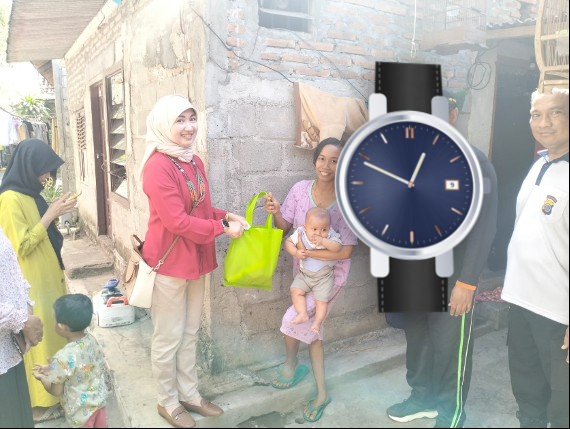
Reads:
12,49
